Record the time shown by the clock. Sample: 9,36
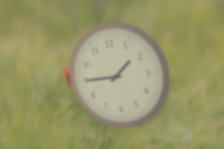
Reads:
1,45
